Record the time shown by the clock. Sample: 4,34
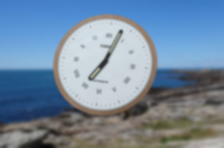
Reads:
7,03
